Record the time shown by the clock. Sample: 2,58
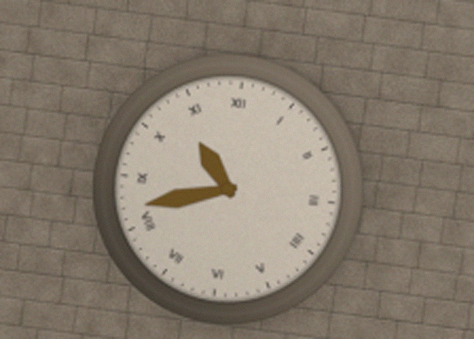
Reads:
10,42
